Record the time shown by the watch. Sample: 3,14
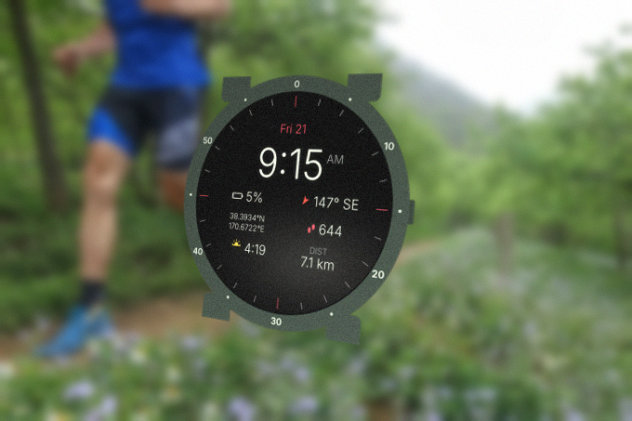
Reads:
9,15
